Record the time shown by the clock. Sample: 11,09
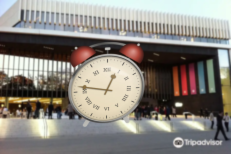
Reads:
12,47
